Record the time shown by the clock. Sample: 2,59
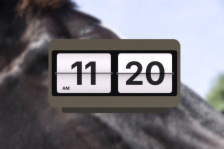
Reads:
11,20
